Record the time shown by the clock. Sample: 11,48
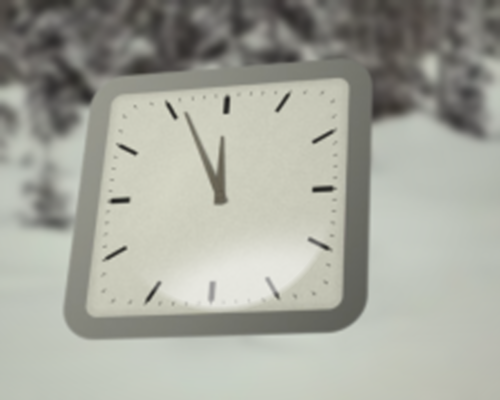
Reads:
11,56
